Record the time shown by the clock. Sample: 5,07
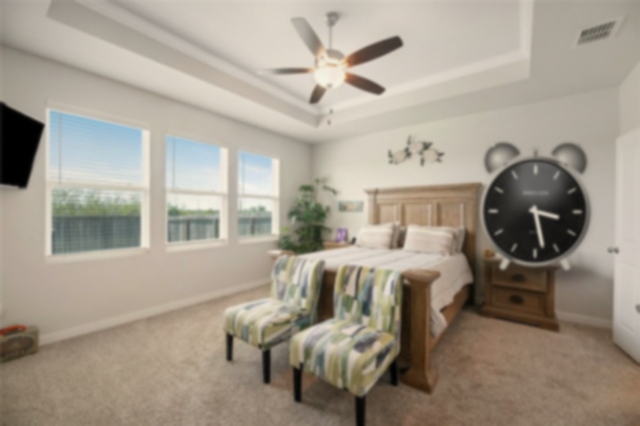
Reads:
3,28
